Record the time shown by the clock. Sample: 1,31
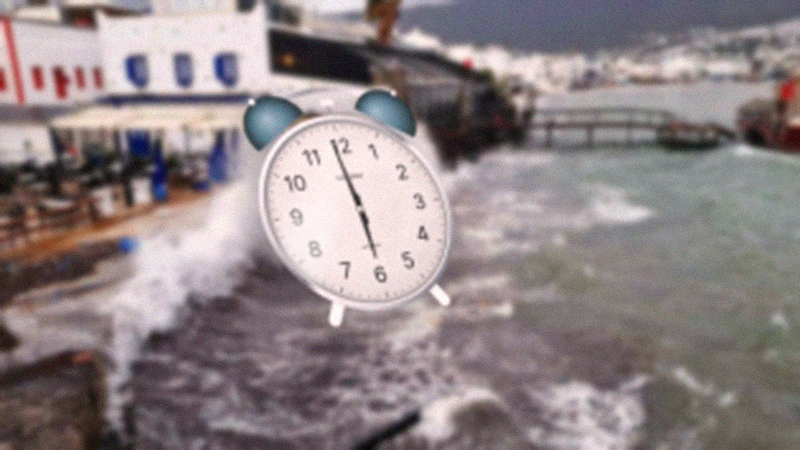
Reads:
5,59
